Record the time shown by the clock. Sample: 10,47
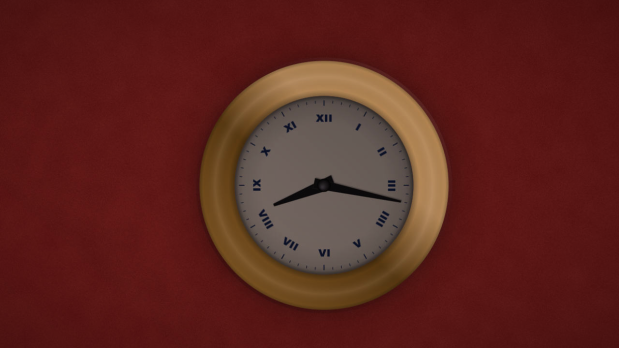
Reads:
8,17
